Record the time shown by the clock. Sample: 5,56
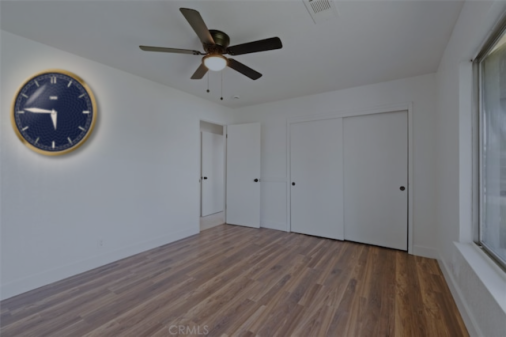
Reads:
5,46
